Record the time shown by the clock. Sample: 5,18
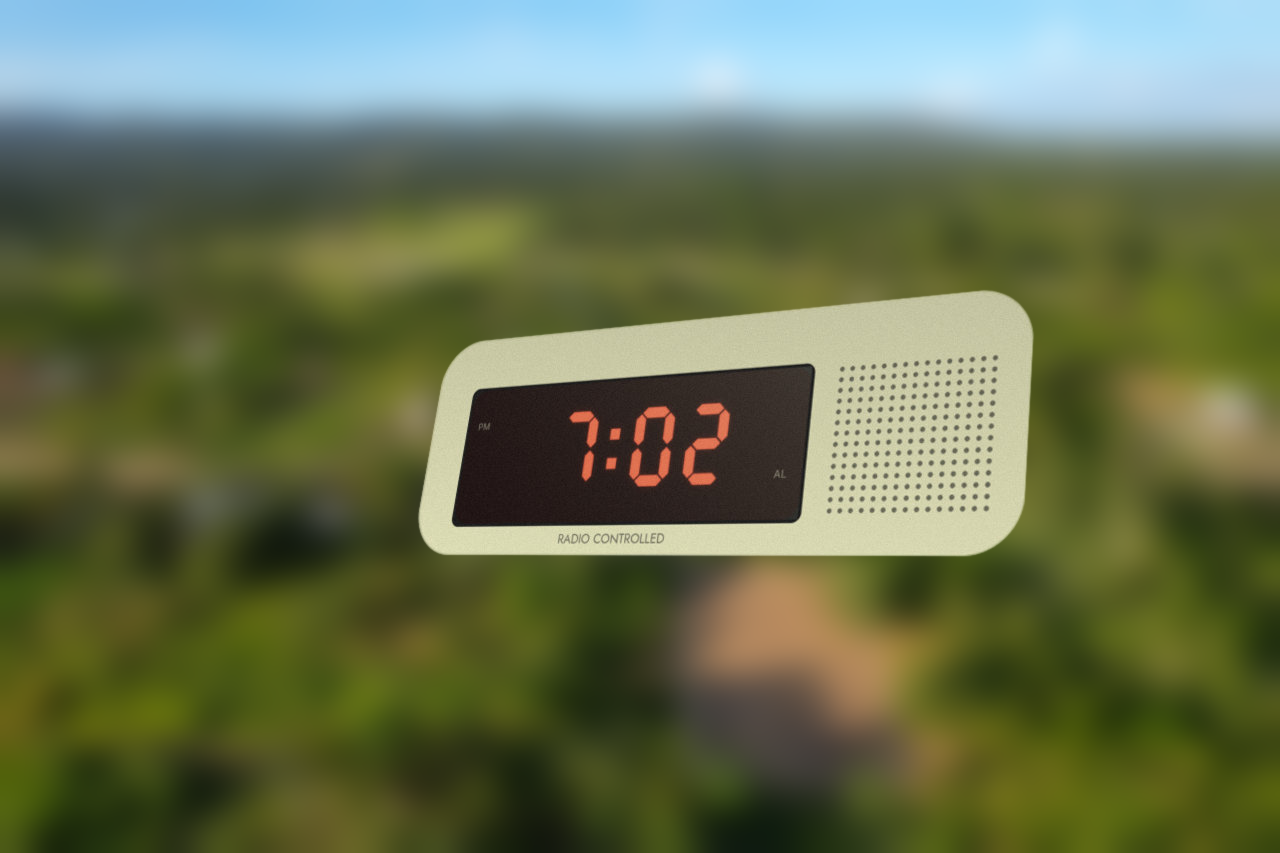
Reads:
7,02
